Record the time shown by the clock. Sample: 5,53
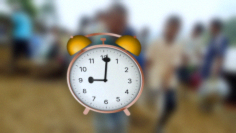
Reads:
9,01
